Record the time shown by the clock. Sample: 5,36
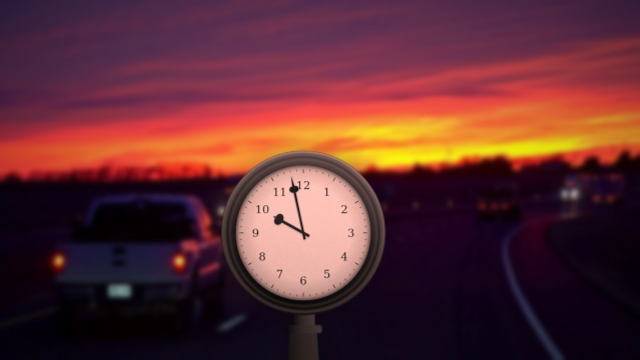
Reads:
9,58
